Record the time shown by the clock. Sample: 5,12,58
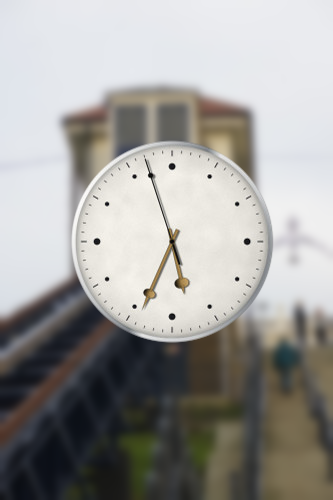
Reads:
5,33,57
